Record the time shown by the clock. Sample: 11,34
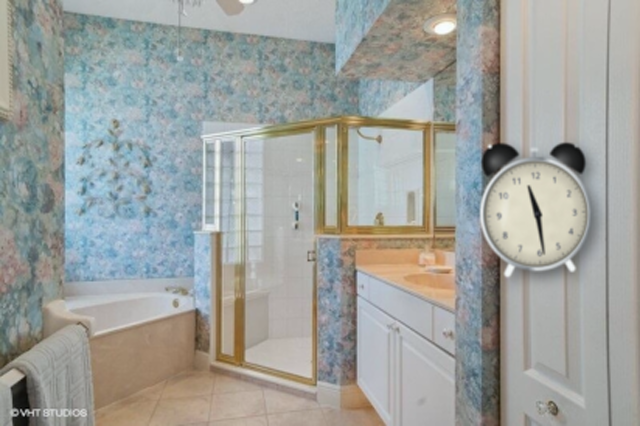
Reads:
11,29
